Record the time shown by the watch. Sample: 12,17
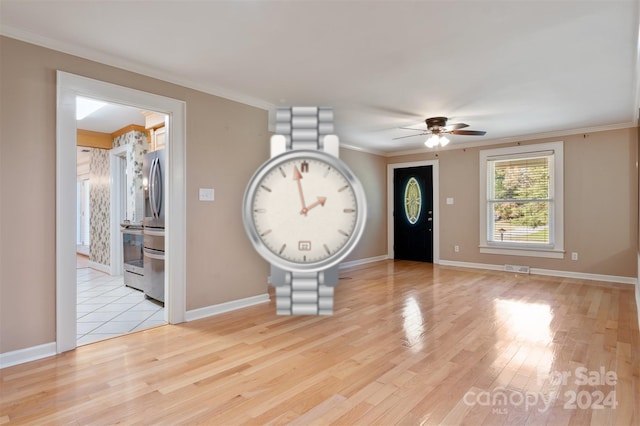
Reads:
1,58
